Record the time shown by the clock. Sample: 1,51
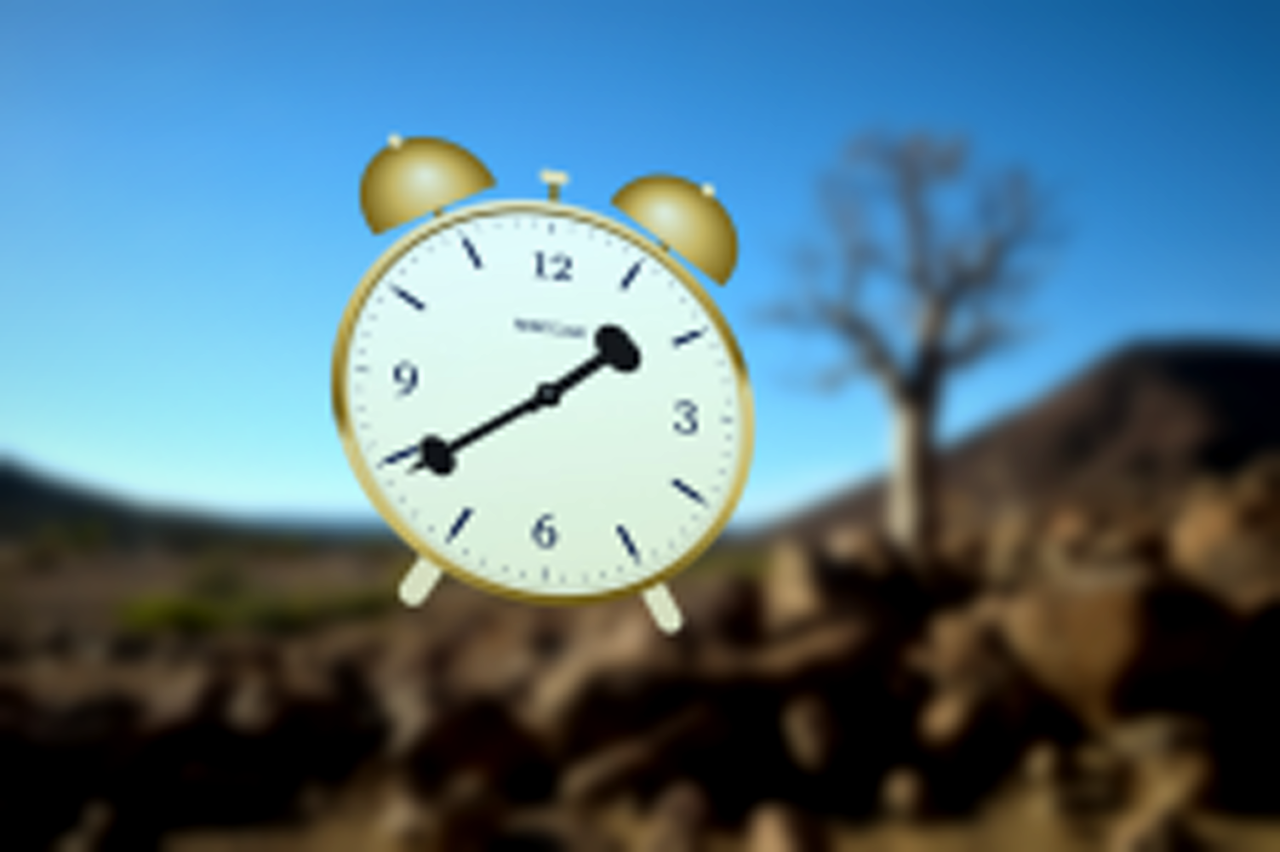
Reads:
1,39
